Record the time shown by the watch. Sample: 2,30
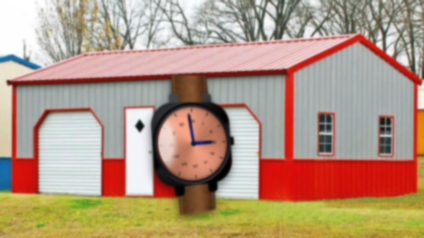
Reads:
2,59
